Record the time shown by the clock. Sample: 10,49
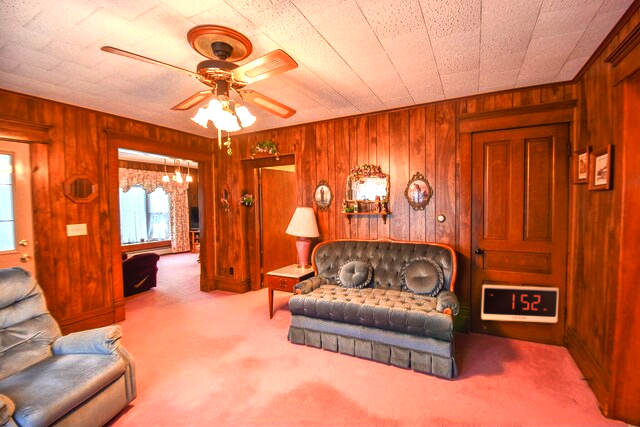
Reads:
1,52
